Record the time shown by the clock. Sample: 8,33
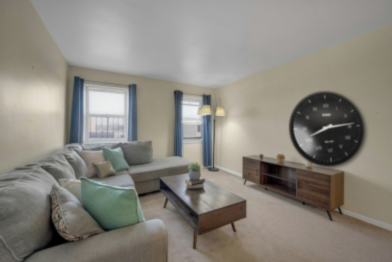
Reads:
8,14
